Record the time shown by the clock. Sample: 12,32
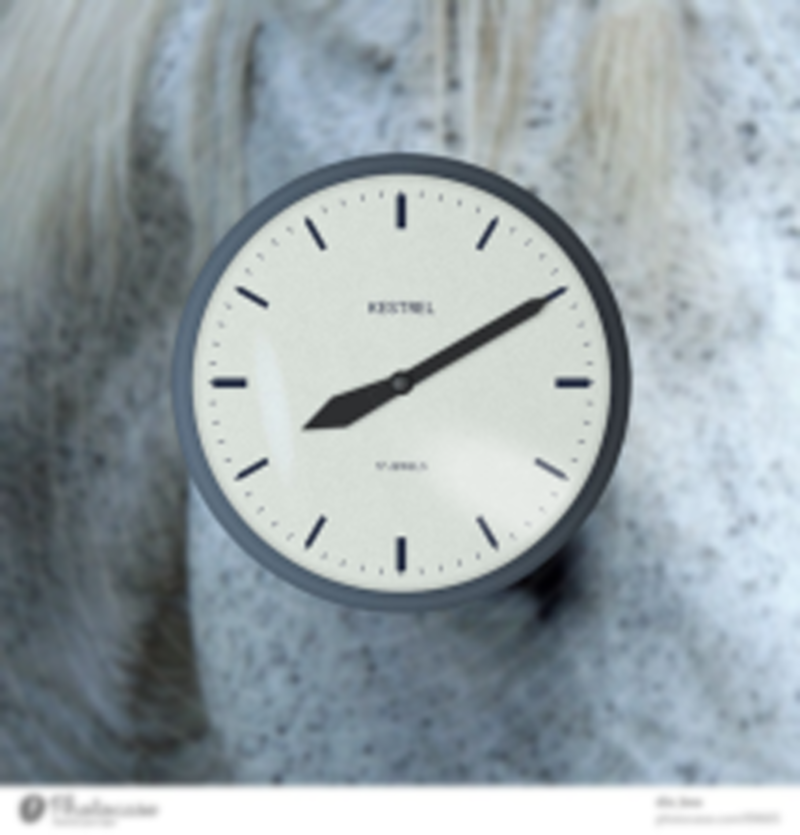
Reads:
8,10
